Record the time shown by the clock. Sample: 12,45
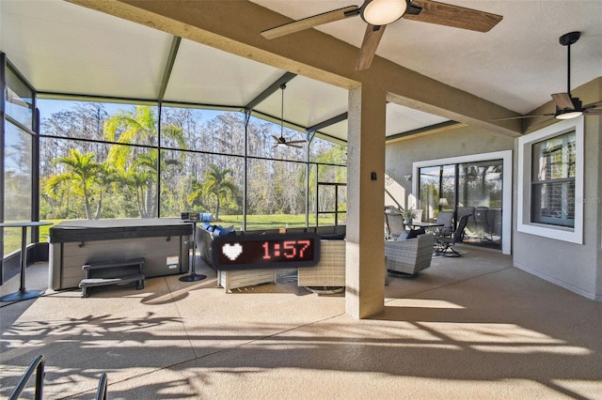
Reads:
1,57
